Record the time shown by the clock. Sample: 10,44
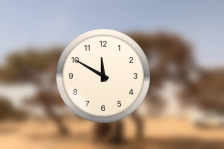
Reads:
11,50
